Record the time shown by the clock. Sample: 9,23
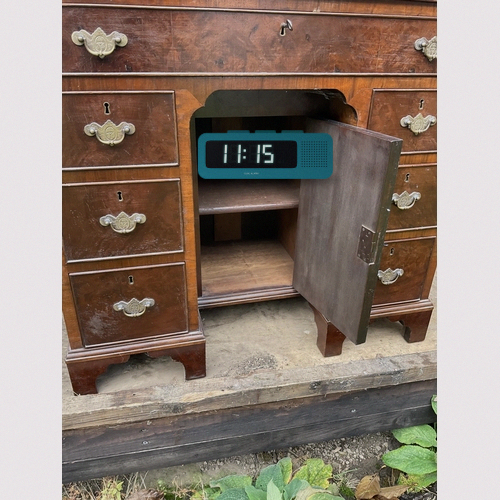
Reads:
11,15
